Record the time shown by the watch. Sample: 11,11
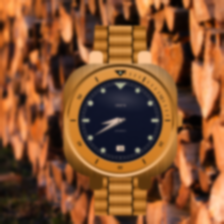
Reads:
8,40
